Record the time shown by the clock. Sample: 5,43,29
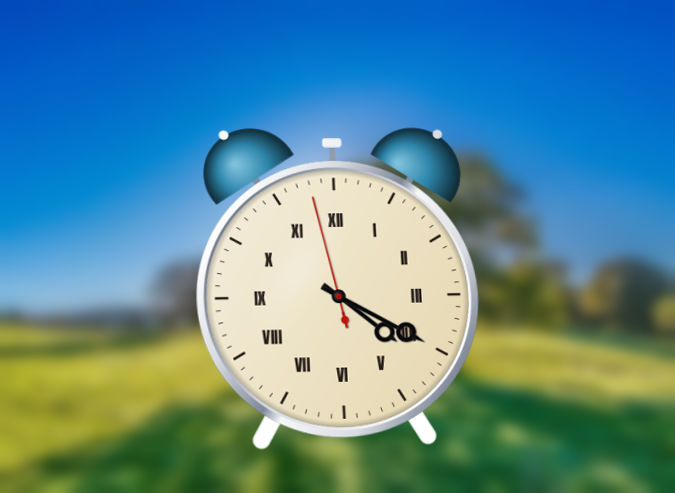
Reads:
4,19,58
